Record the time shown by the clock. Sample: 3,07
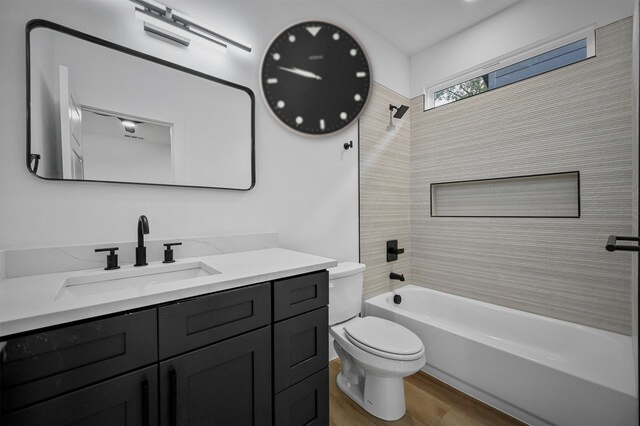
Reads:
9,48
